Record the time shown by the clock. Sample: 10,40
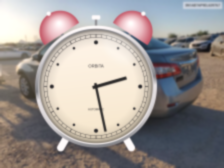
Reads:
2,28
